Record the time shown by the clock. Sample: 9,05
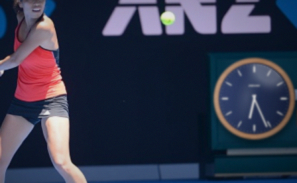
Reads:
6,26
